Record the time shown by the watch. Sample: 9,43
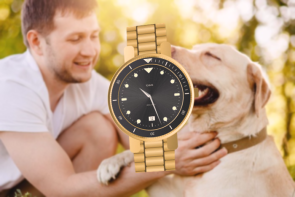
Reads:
10,27
